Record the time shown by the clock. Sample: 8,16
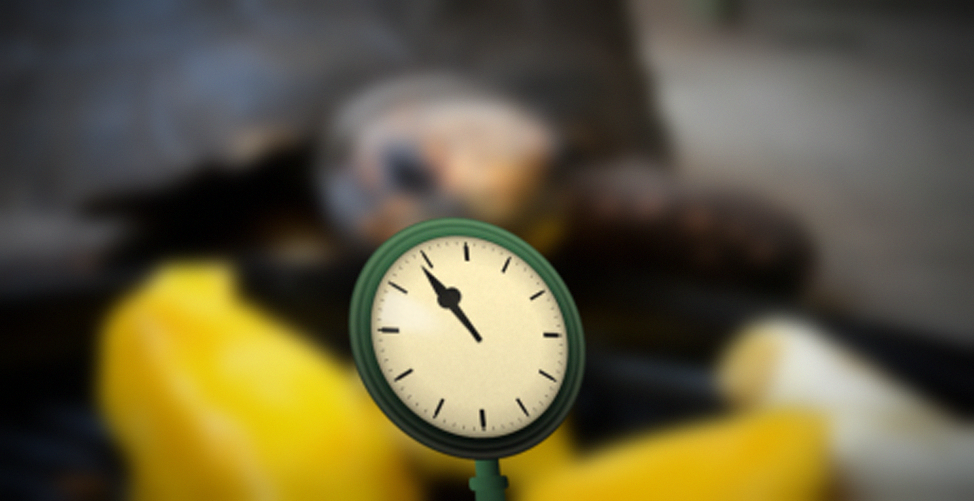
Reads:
10,54
